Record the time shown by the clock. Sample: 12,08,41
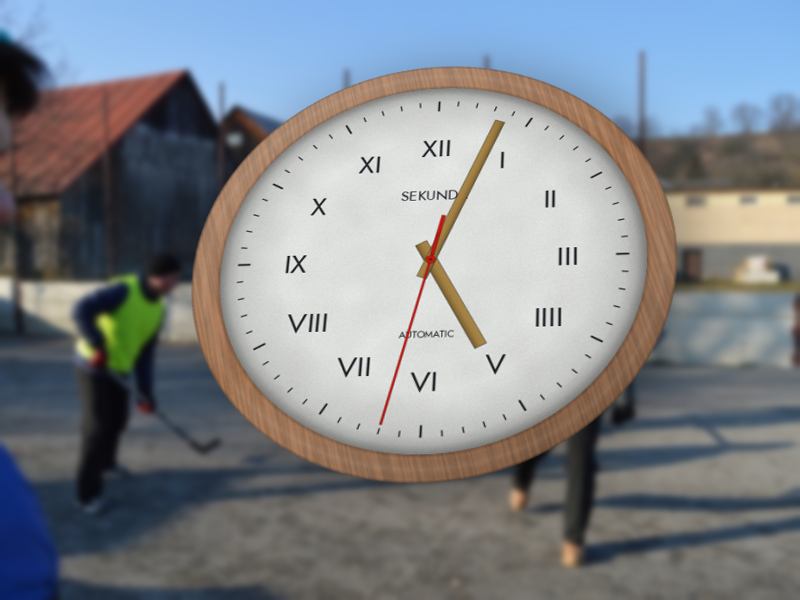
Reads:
5,03,32
